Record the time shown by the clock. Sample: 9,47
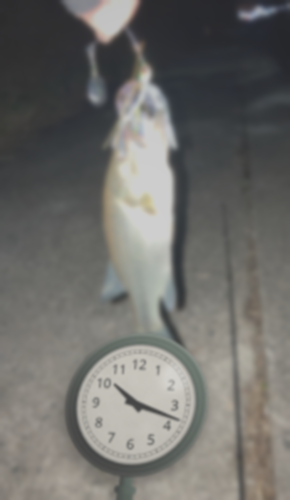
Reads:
10,18
